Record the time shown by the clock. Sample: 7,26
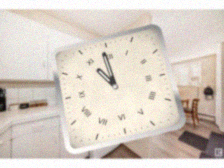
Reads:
10,59
